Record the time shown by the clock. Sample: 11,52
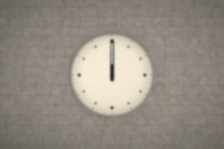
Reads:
12,00
